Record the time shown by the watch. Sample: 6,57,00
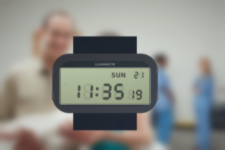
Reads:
11,35,19
